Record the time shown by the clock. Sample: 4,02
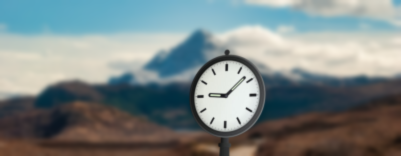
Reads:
9,08
